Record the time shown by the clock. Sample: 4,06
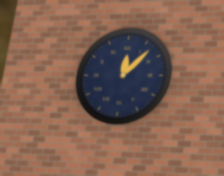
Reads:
12,07
